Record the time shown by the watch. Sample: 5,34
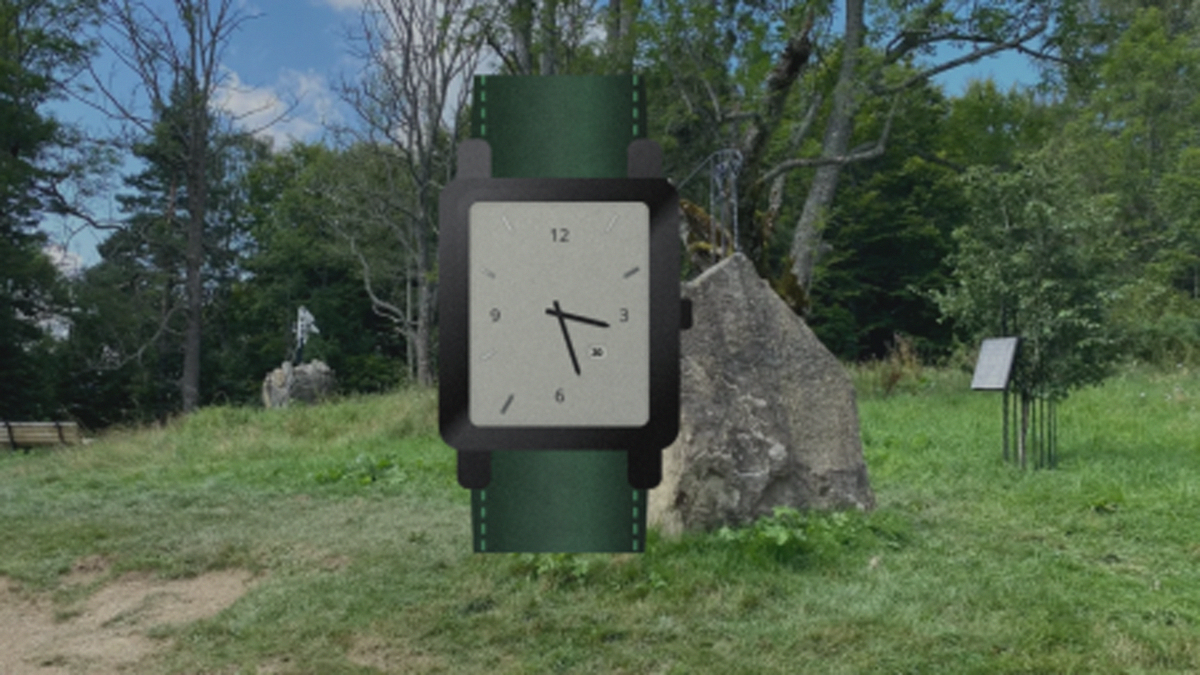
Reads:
3,27
